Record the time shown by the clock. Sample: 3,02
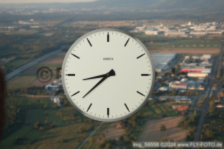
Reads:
8,38
